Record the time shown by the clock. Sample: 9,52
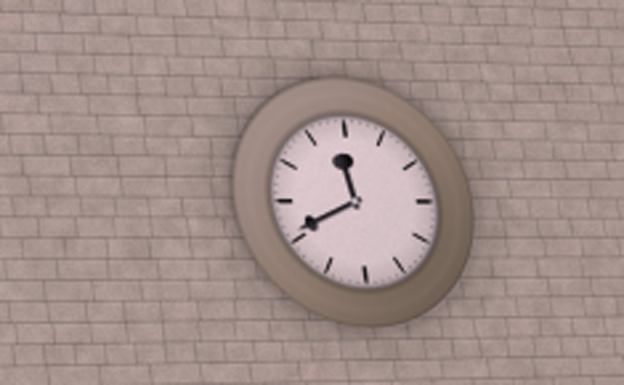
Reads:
11,41
